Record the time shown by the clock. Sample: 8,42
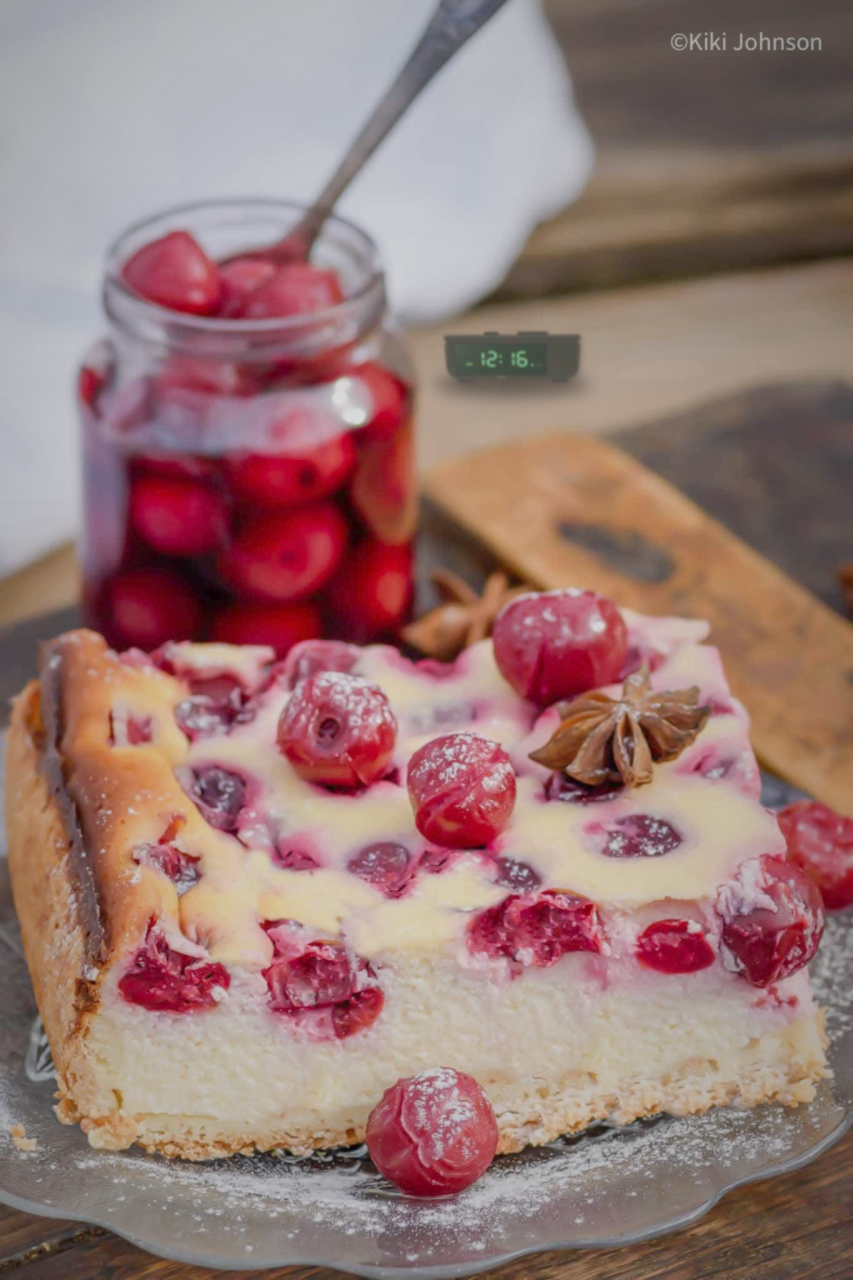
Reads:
12,16
